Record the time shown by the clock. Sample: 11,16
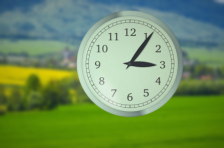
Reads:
3,06
